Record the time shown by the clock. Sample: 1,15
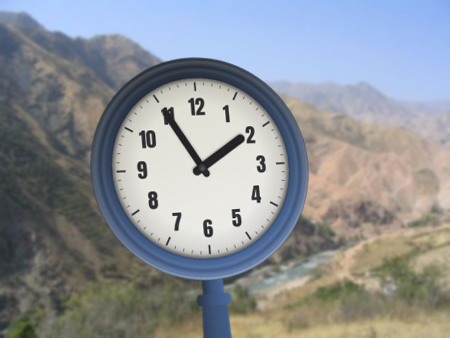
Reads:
1,55
